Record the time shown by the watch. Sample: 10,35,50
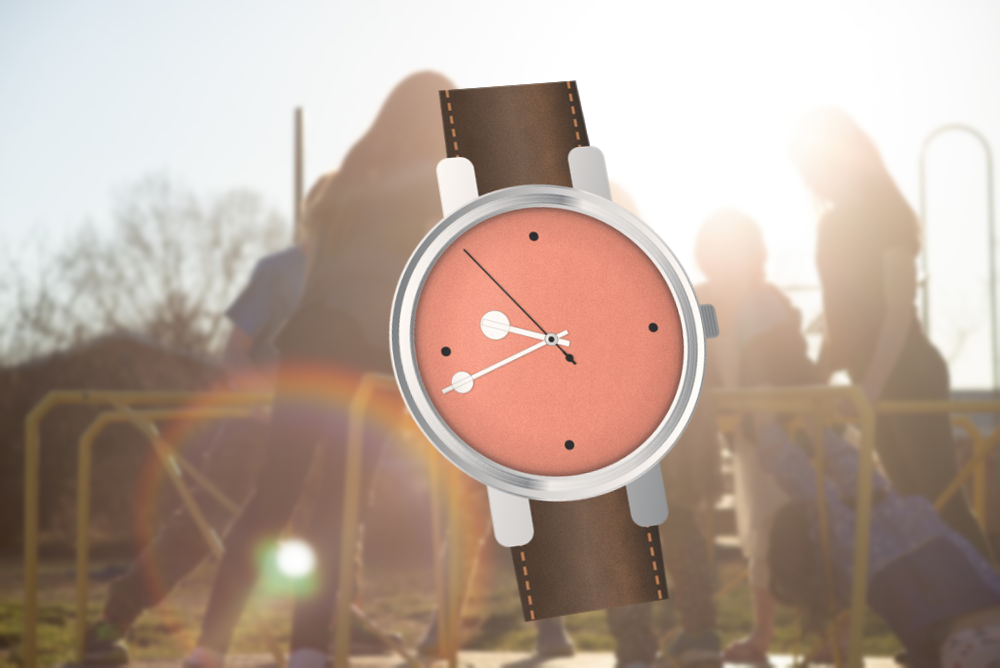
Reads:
9,41,54
